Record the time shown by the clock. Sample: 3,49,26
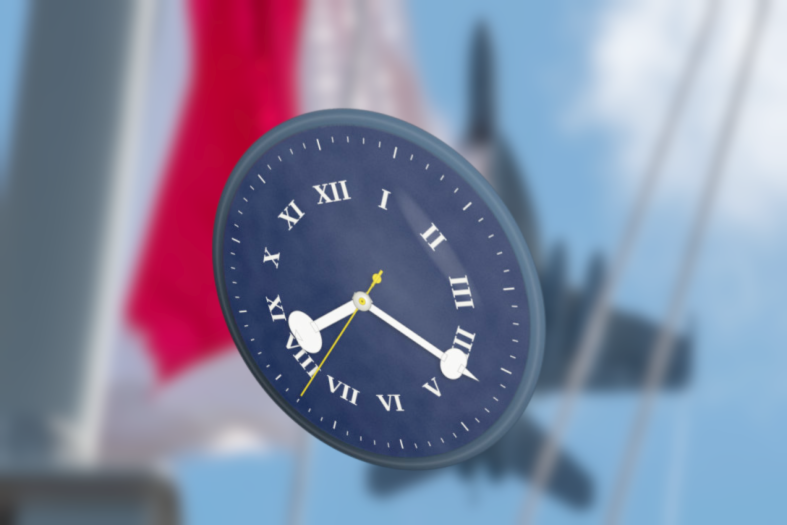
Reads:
8,21,38
